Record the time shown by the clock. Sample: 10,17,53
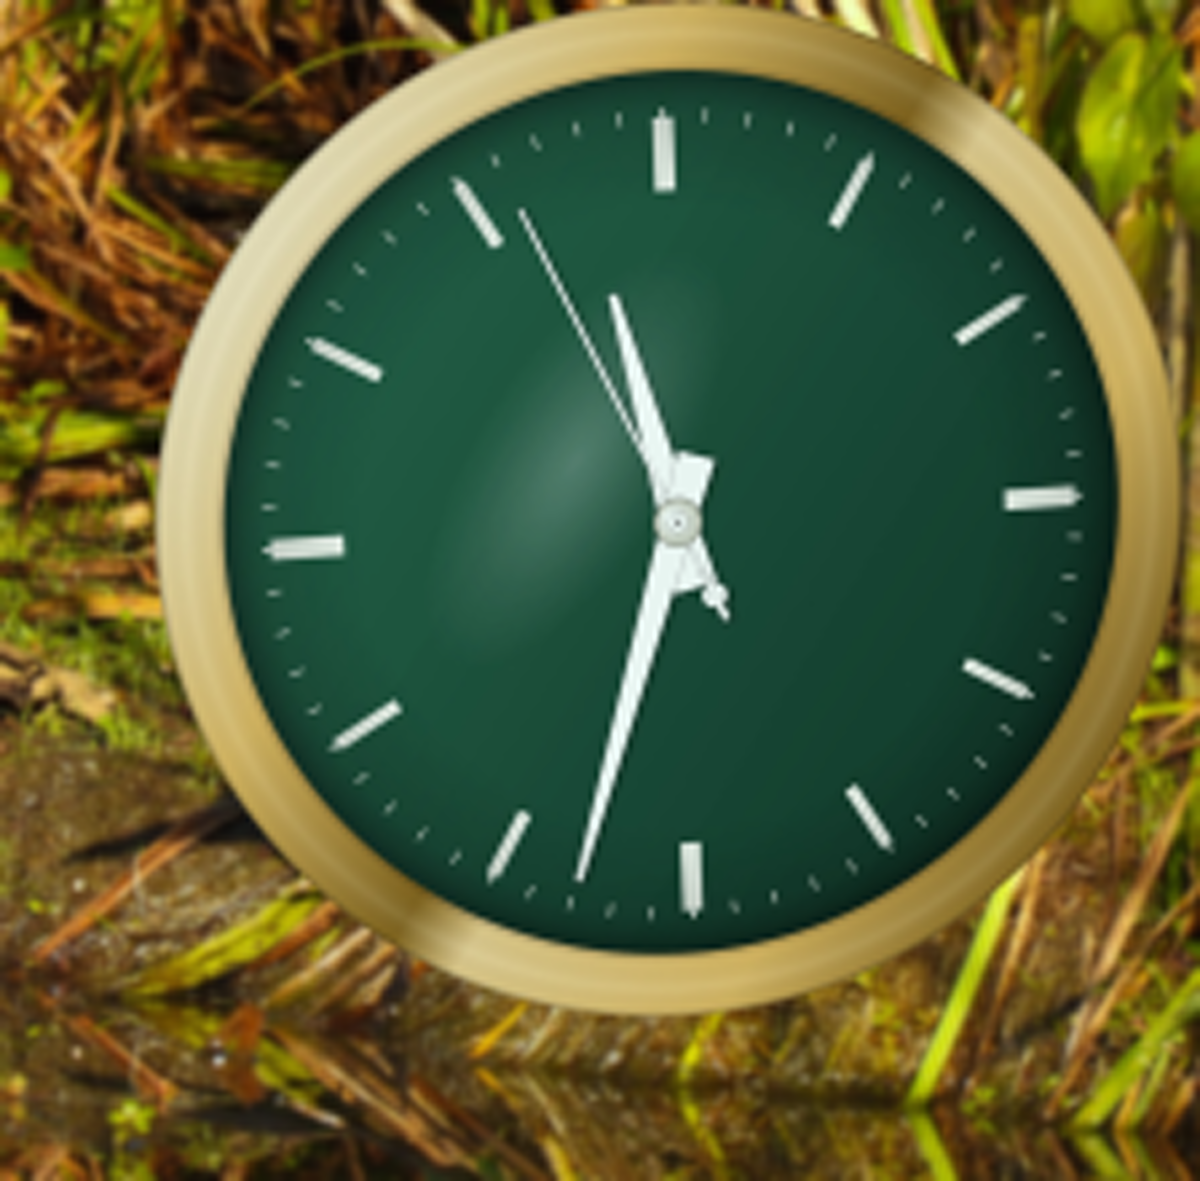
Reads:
11,32,56
